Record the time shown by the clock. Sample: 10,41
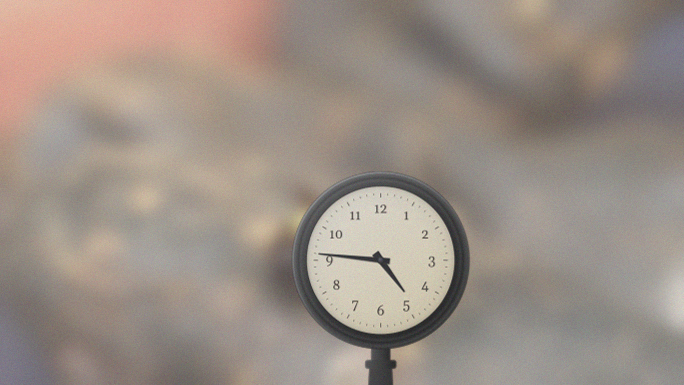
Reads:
4,46
